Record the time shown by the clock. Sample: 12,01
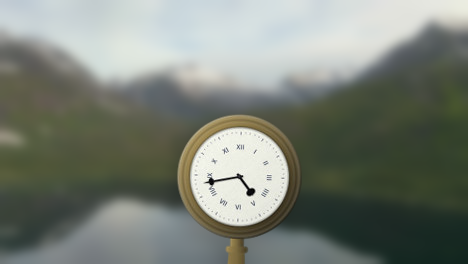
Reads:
4,43
